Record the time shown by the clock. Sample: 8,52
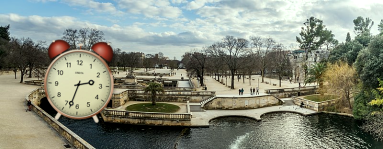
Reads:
2,33
